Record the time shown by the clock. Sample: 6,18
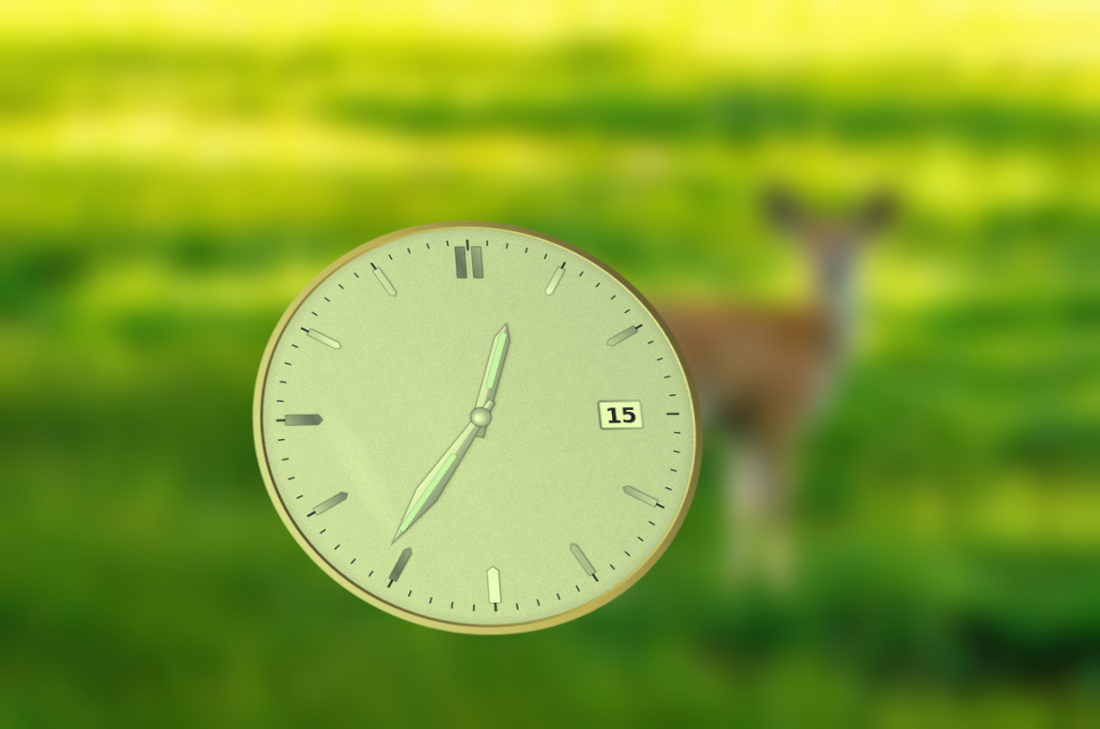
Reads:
12,36
